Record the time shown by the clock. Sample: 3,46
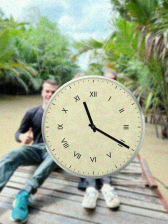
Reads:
11,20
